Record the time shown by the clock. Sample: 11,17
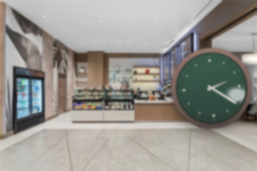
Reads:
2,21
